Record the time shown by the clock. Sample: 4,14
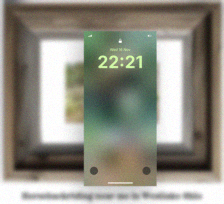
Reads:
22,21
